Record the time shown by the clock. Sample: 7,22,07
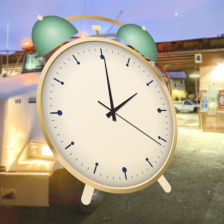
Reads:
2,00,21
